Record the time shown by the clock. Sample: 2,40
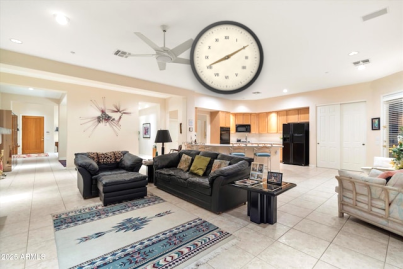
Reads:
8,10
